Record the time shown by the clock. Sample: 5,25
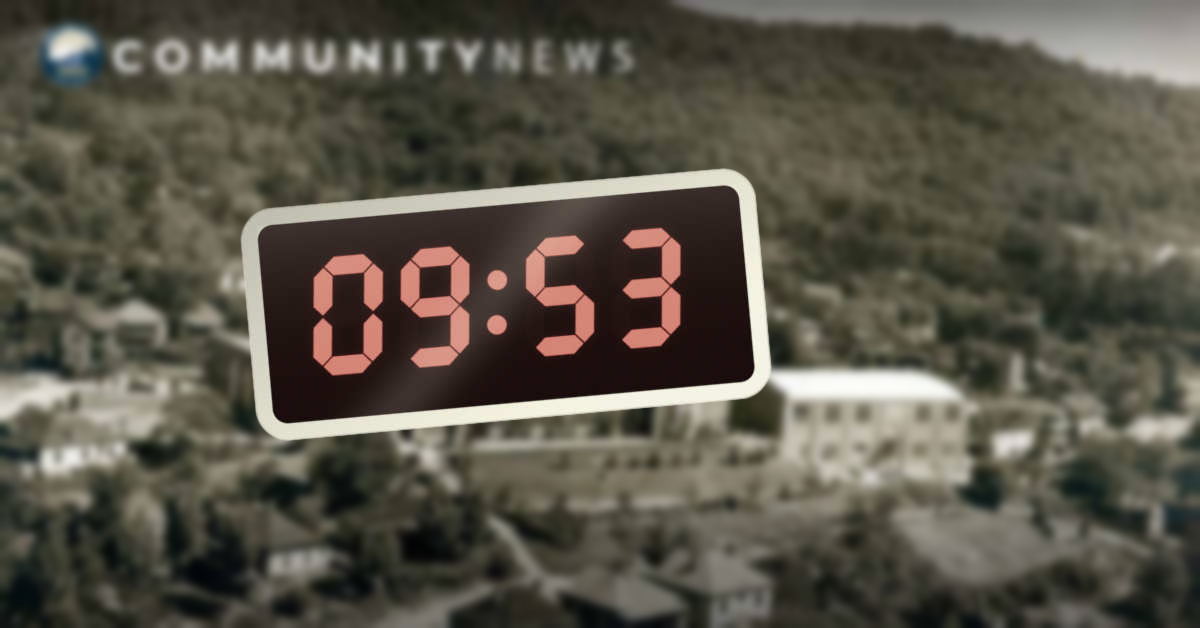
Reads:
9,53
